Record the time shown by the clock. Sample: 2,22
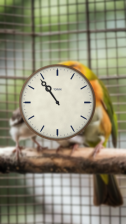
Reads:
10,54
